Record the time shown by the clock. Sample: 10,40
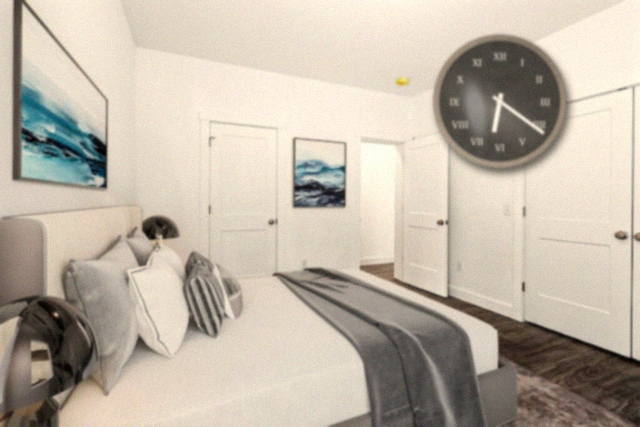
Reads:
6,21
